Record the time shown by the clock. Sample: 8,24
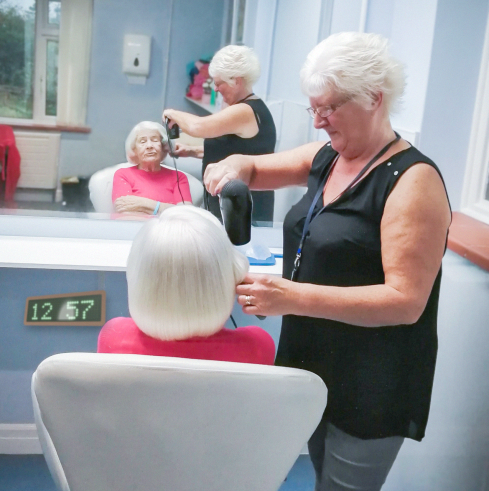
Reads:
12,57
